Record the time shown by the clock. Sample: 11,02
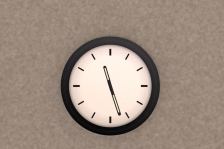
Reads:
11,27
